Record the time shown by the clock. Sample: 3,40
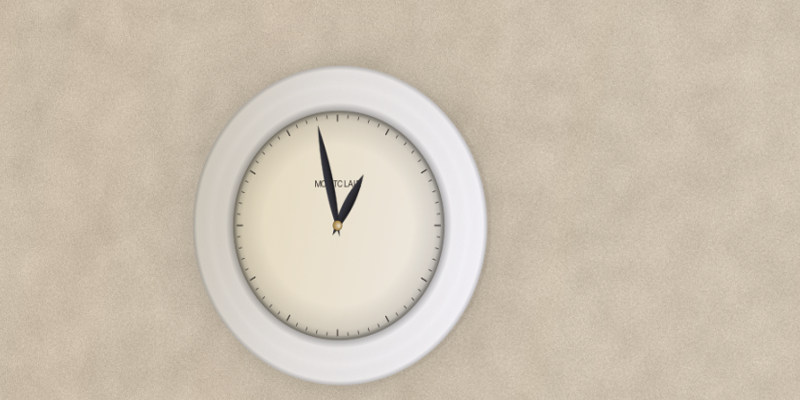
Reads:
12,58
